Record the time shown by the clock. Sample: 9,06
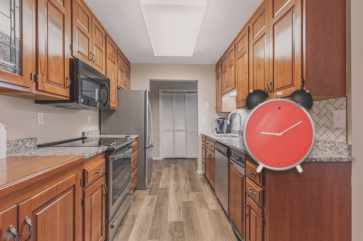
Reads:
9,10
